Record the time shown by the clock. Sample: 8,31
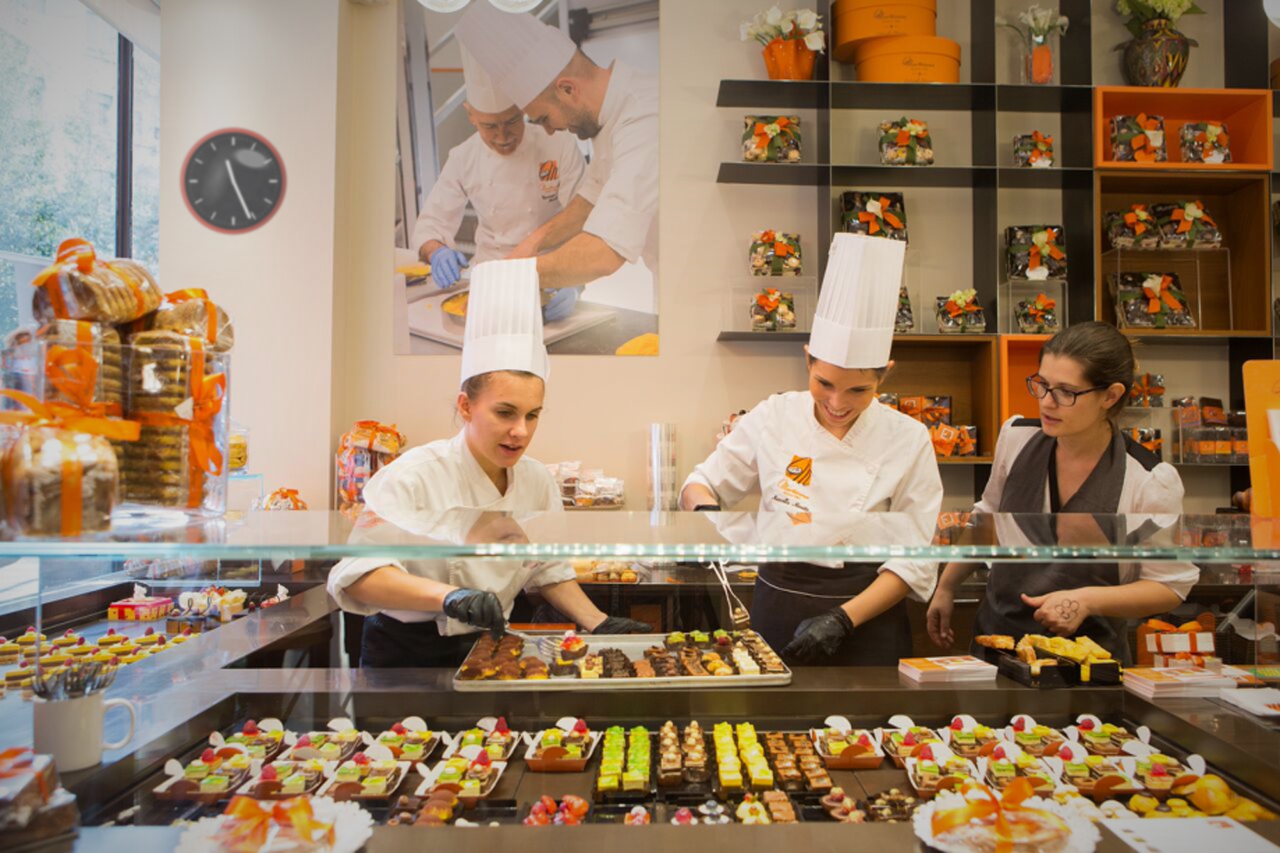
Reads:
11,26
